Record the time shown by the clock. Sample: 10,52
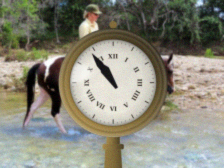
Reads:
10,54
